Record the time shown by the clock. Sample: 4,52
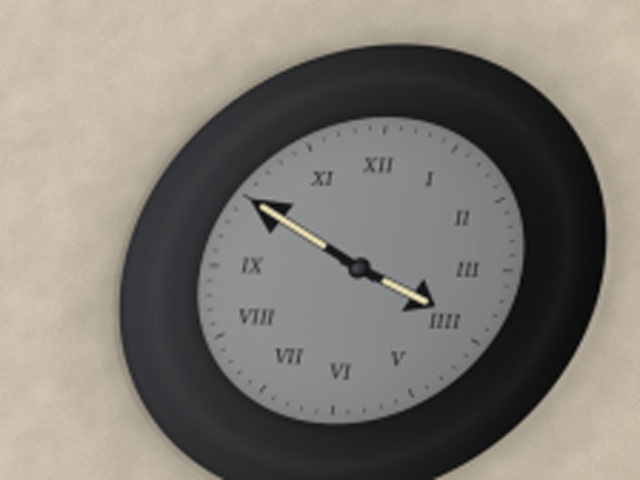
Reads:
3,50
